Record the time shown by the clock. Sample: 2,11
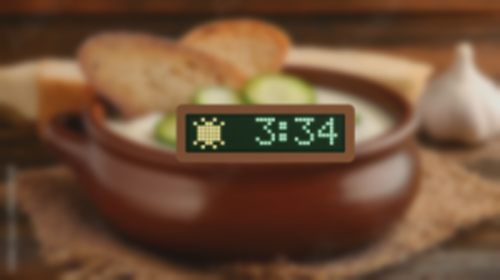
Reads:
3,34
